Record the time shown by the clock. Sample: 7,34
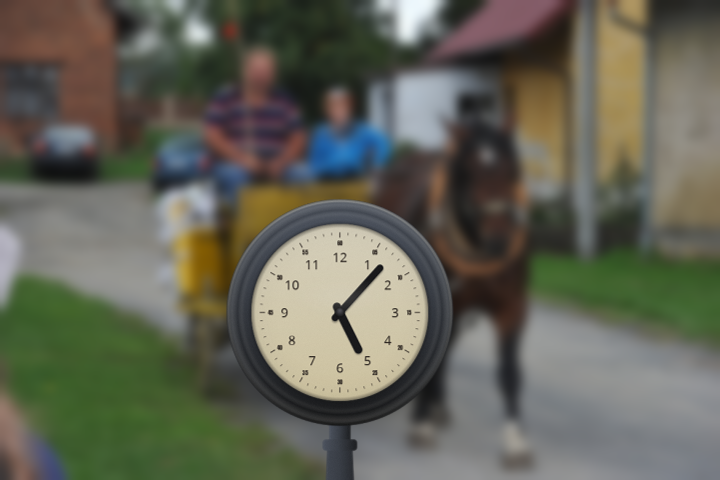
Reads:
5,07
